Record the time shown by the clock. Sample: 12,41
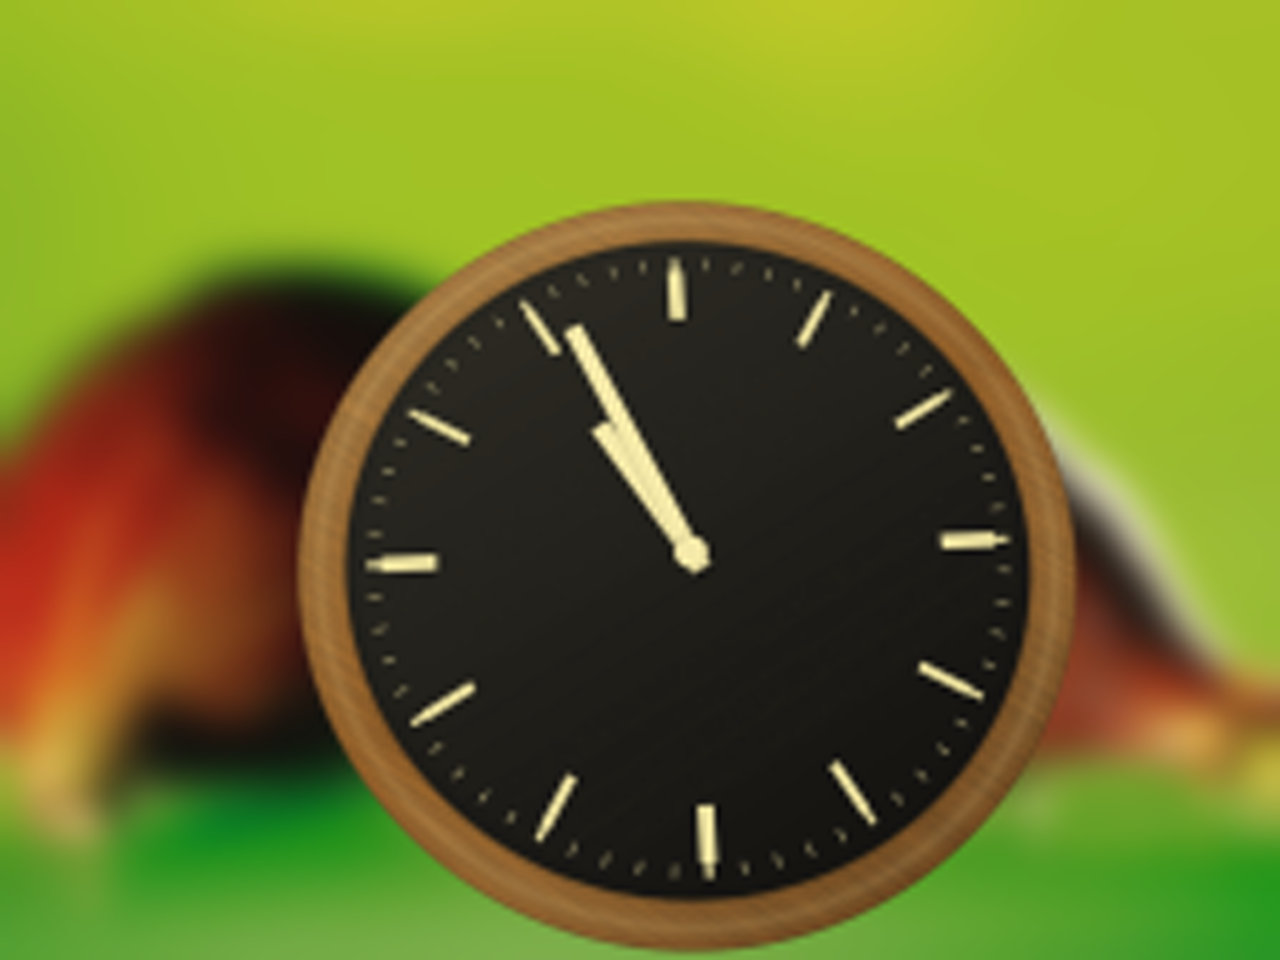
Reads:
10,56
